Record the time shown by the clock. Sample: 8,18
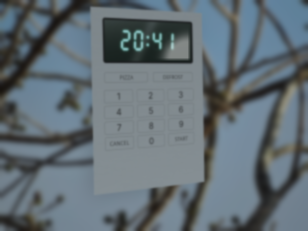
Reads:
20,41
